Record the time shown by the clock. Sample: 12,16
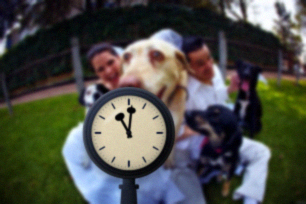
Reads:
11,01
